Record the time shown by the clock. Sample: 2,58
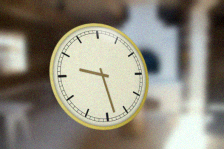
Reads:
9,28
